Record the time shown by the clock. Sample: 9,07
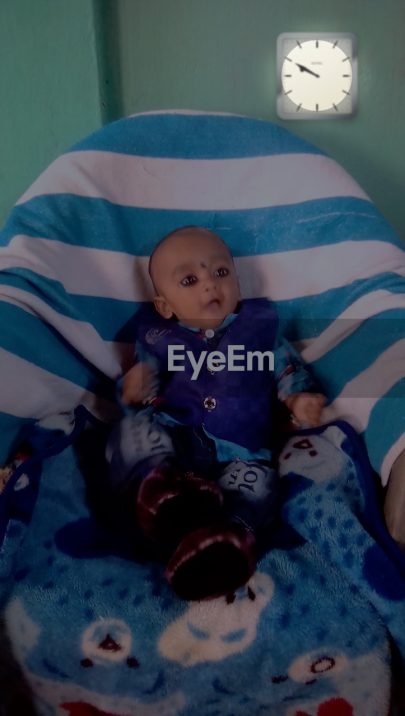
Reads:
9,50
